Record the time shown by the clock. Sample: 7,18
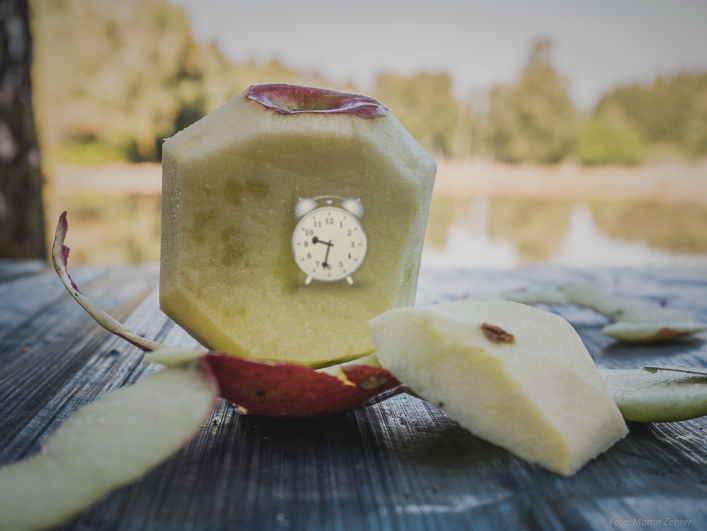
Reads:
9,32
